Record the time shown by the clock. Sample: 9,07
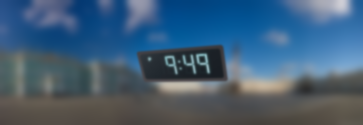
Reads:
9,49
